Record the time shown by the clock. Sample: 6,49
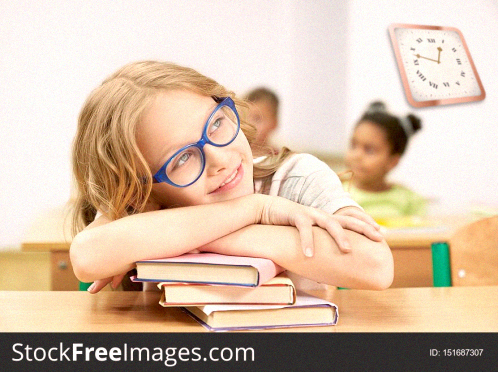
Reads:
12,48
